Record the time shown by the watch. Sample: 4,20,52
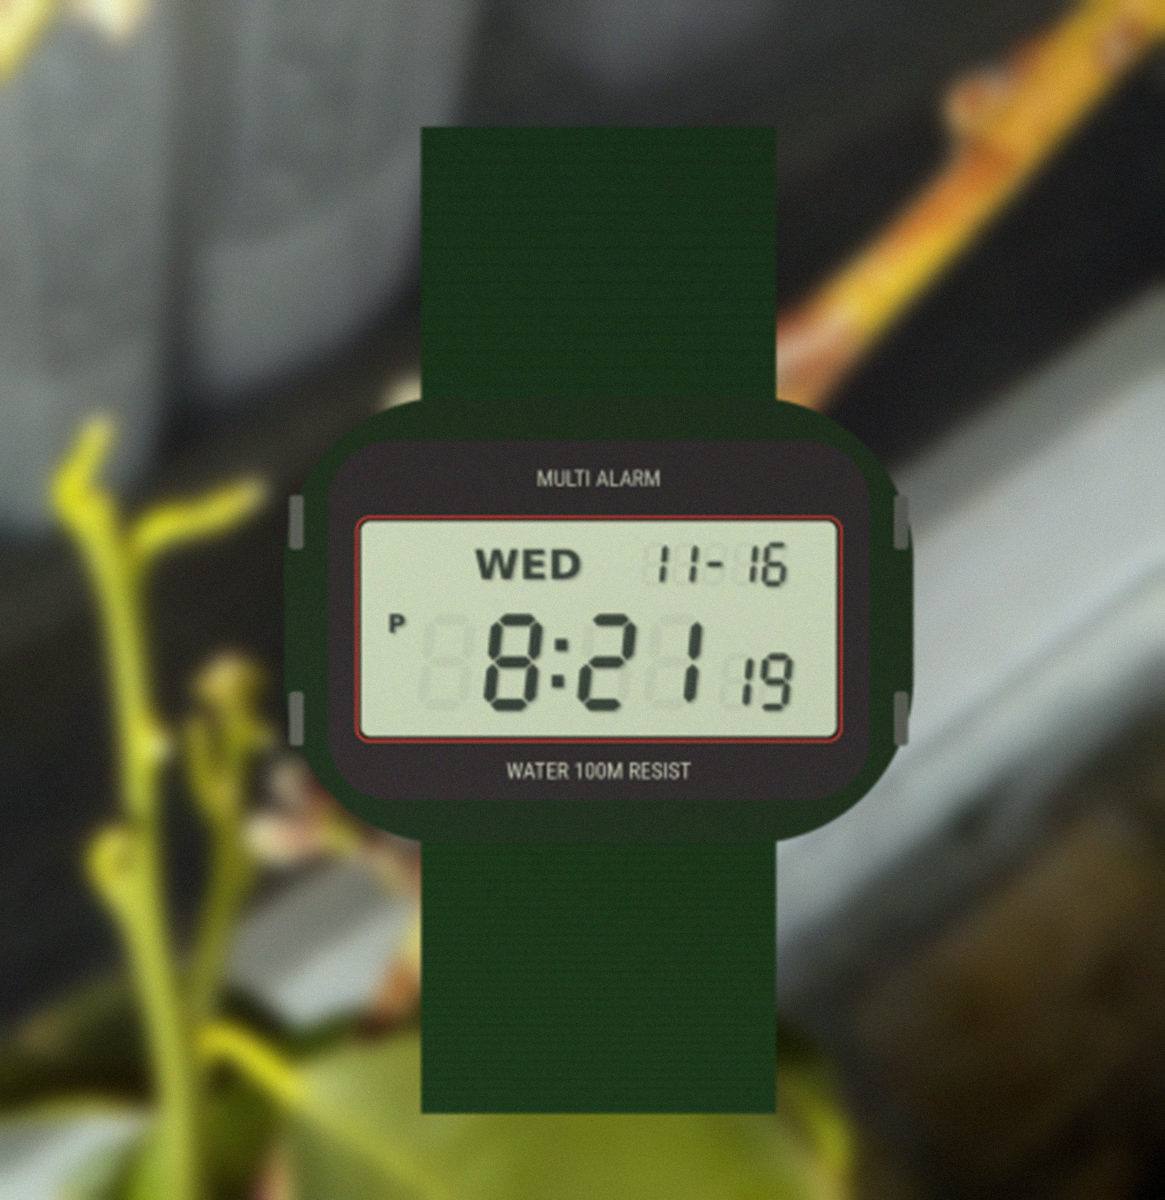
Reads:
8,21,19
